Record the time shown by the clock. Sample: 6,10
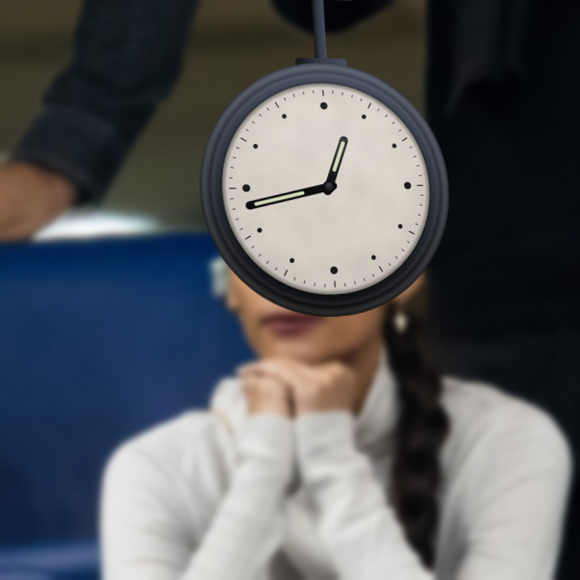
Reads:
12,43
